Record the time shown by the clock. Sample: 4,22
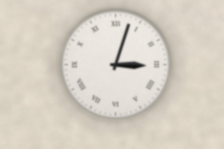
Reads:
3,03
